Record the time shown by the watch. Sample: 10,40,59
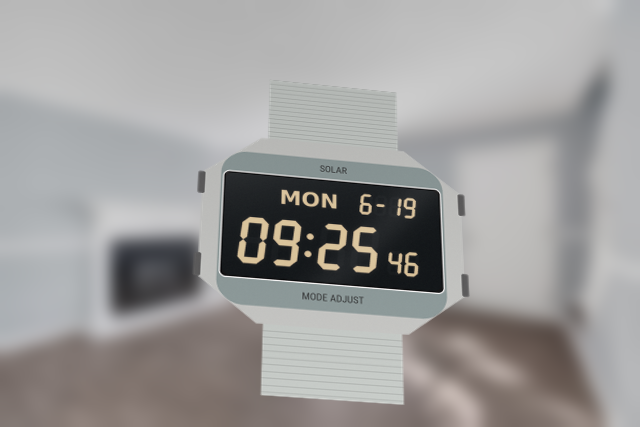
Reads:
9,25,46
